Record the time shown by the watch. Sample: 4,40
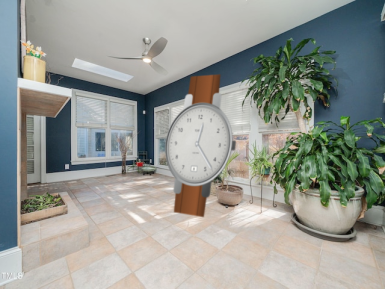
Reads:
12,23
